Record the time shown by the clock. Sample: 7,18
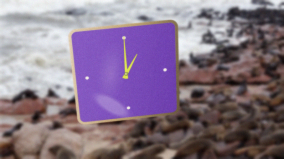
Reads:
1,00
